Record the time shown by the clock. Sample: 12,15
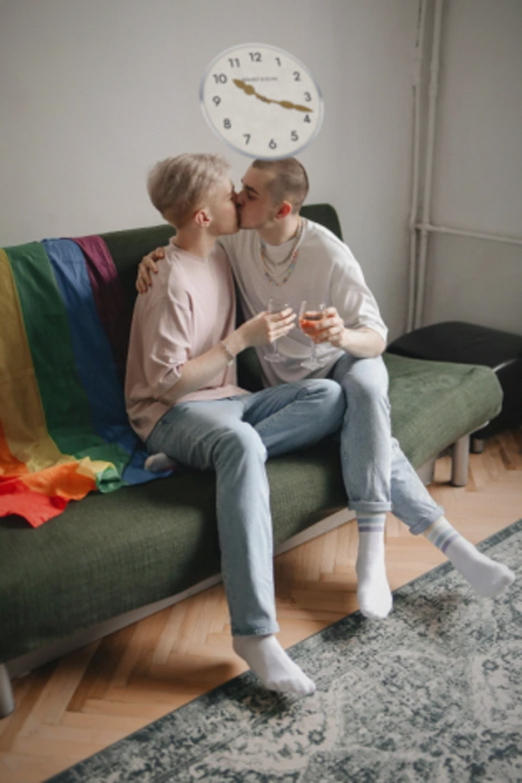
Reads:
10,18
